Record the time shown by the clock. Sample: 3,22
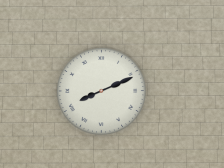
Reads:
8,11
